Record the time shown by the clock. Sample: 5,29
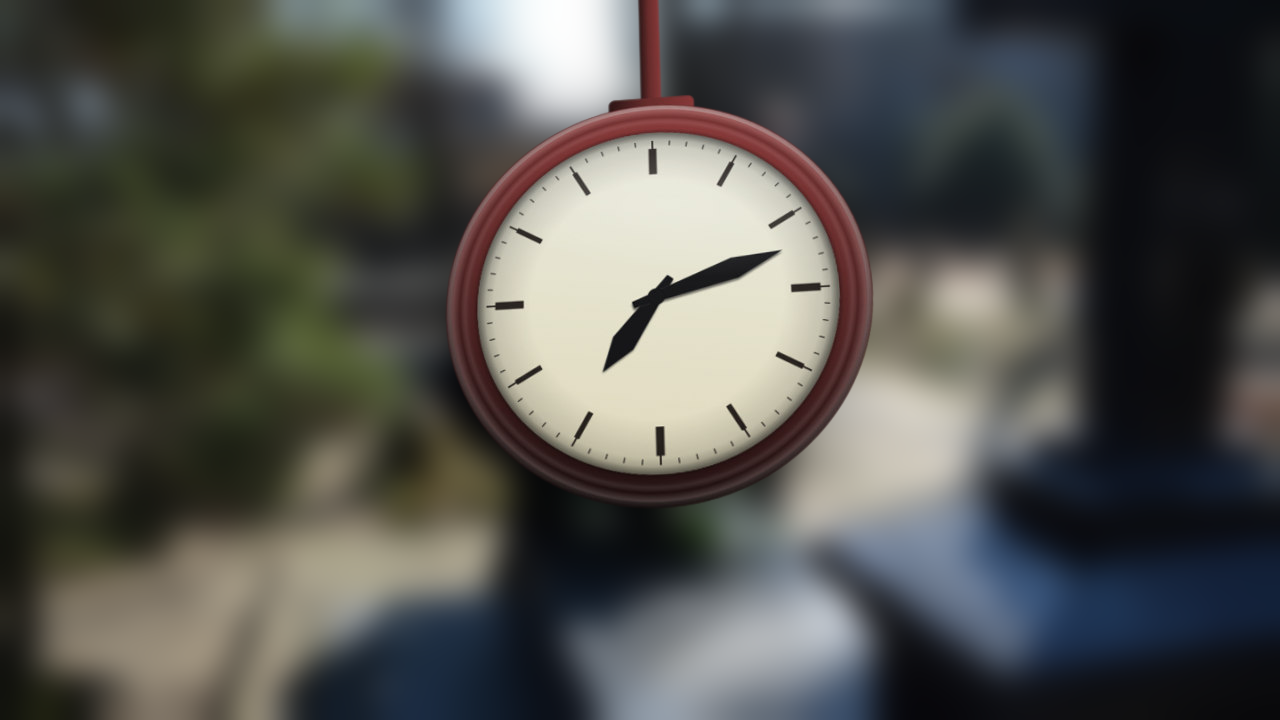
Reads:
7,12
